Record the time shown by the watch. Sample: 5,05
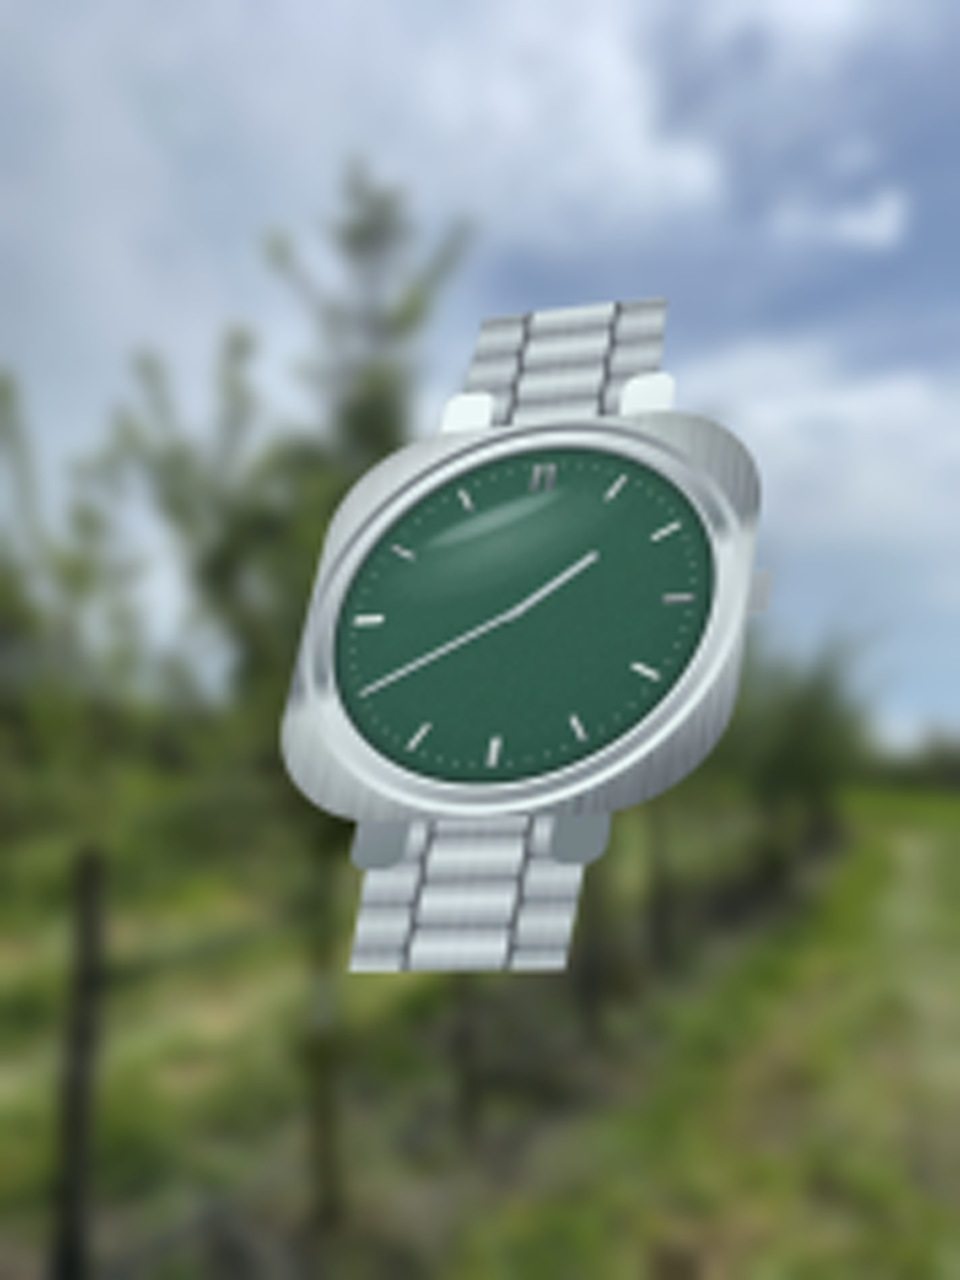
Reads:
1,40
